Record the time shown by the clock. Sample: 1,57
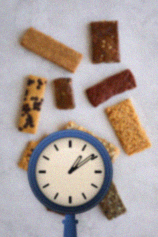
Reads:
1,09
